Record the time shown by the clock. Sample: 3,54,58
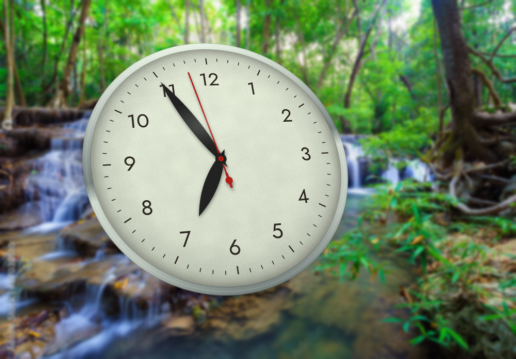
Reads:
6,54,58
